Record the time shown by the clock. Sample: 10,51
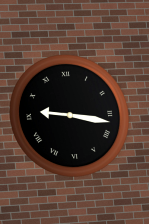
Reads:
9,17
